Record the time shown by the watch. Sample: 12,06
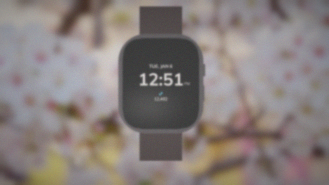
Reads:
12,51
